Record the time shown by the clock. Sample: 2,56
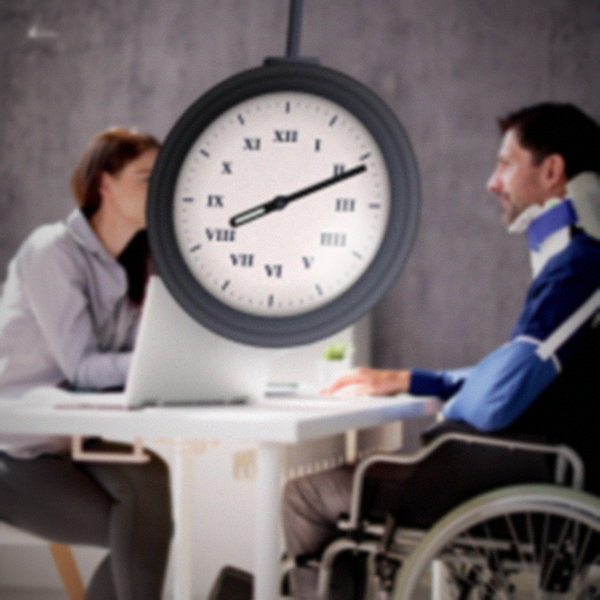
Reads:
8,11
